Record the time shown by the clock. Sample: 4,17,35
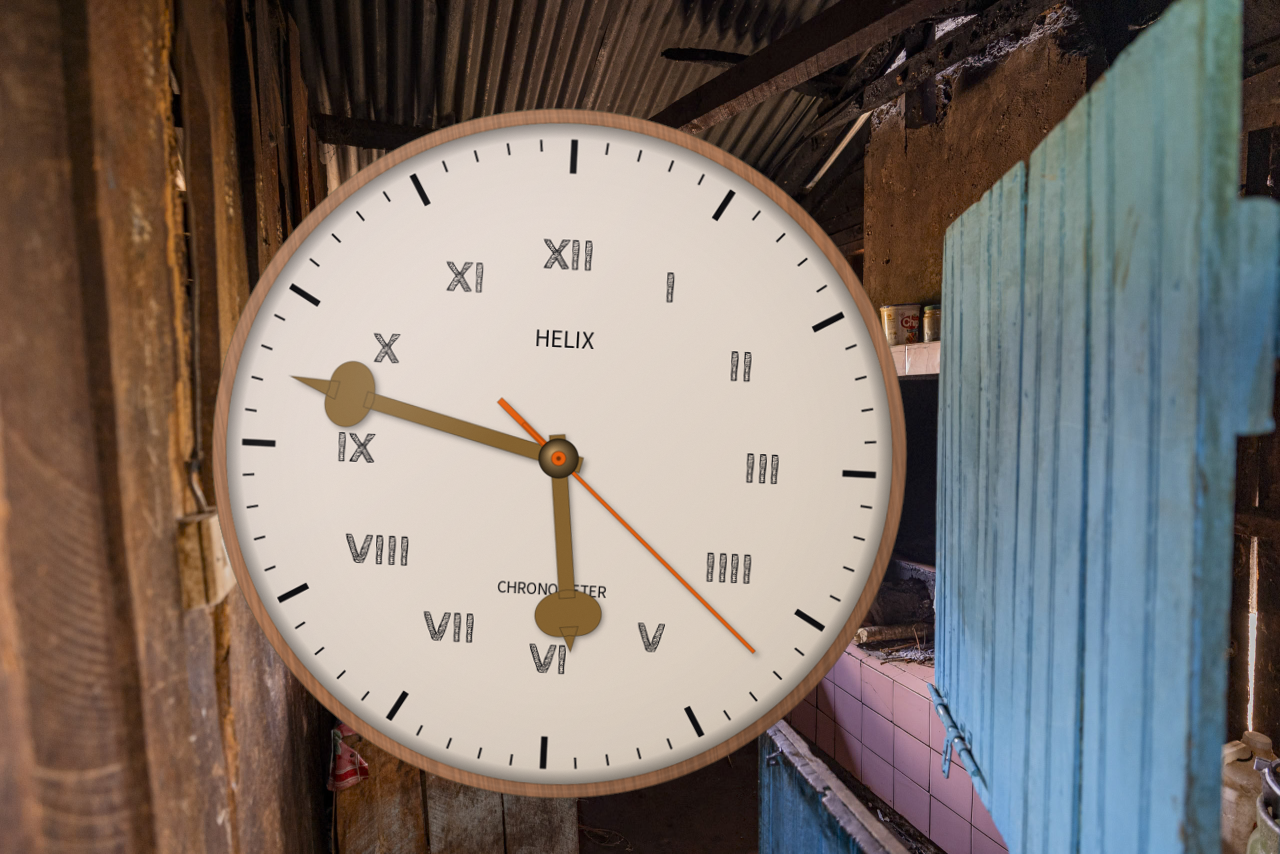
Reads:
5,47,22
